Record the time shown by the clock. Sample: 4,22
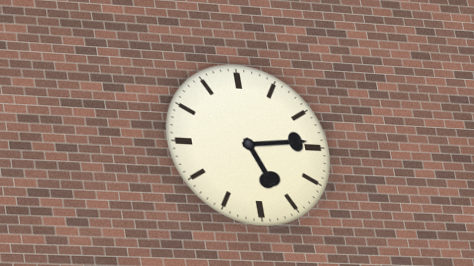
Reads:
5,14
